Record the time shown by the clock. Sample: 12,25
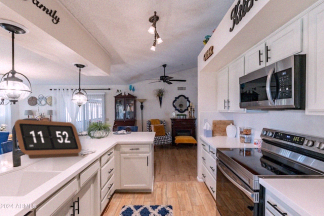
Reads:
11,52
